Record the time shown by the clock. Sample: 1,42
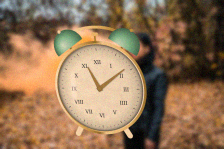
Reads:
11,09
